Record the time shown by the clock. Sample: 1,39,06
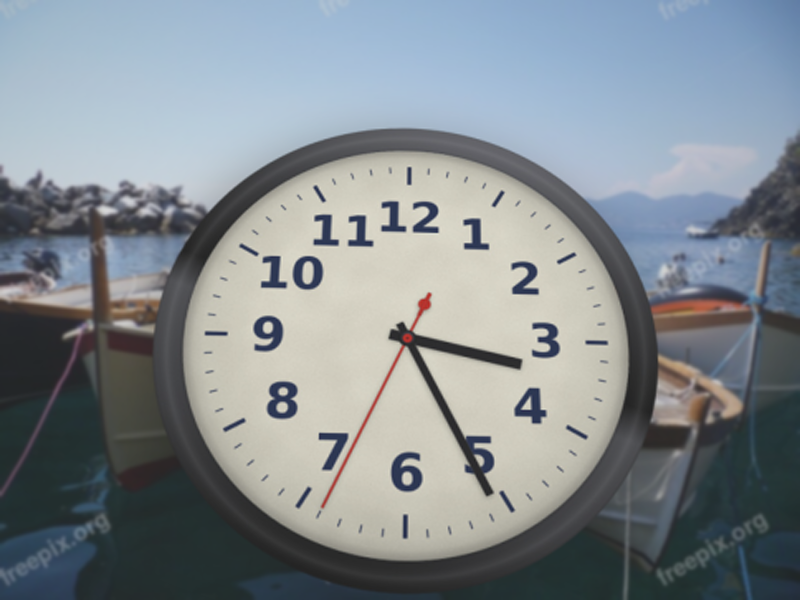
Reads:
3,25,34
